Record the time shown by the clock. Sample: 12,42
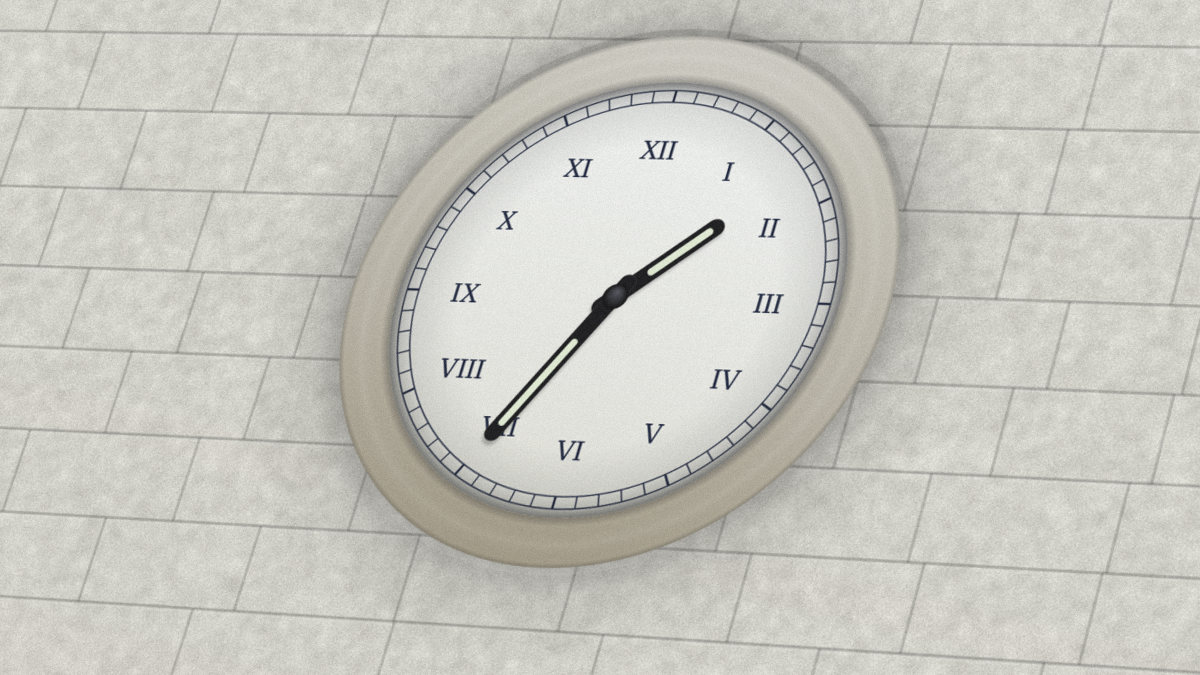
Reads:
1,35
